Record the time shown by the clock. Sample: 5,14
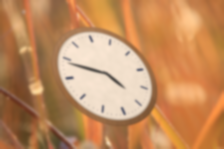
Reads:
4,49
